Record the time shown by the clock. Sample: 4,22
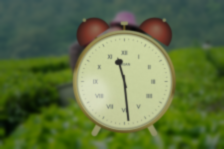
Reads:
11,29
